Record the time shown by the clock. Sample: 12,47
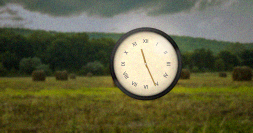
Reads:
11,26
